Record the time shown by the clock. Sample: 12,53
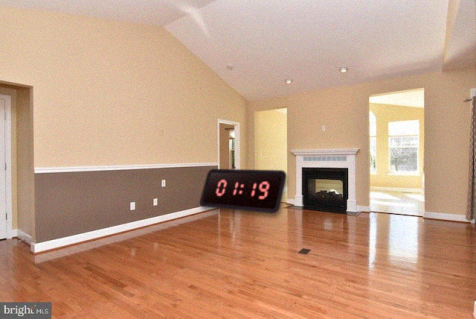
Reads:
1,19
